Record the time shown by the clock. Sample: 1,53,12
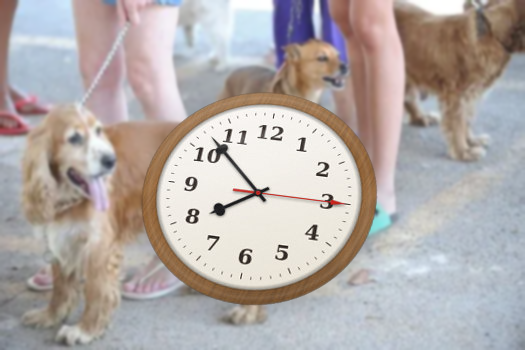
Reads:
7,52,15
